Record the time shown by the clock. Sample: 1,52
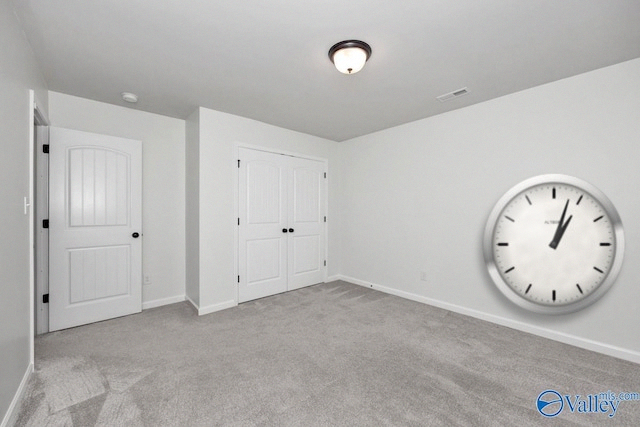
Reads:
1,03
